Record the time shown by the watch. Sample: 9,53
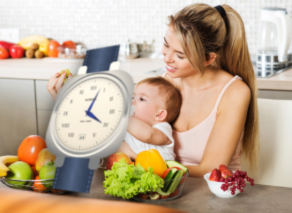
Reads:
4,03
